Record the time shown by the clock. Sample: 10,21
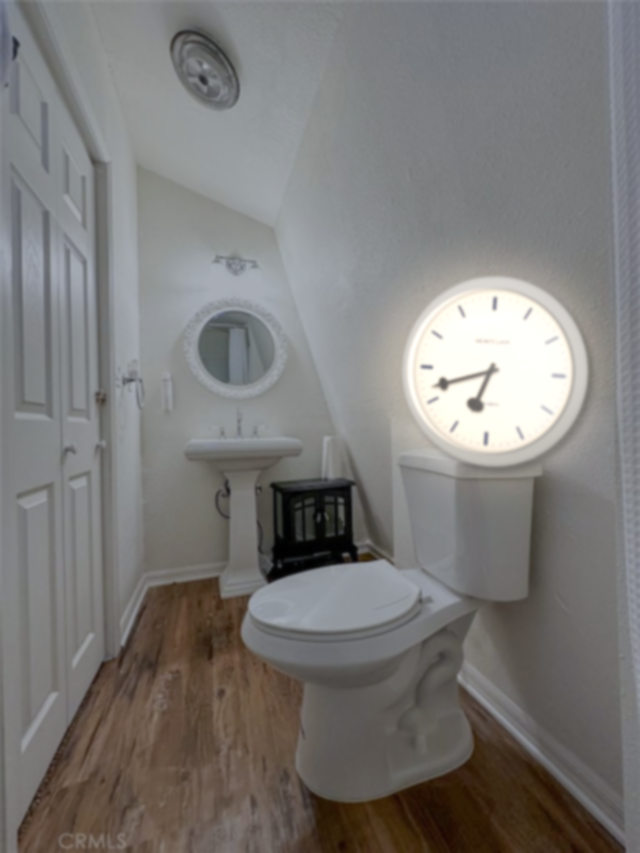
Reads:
6,42
